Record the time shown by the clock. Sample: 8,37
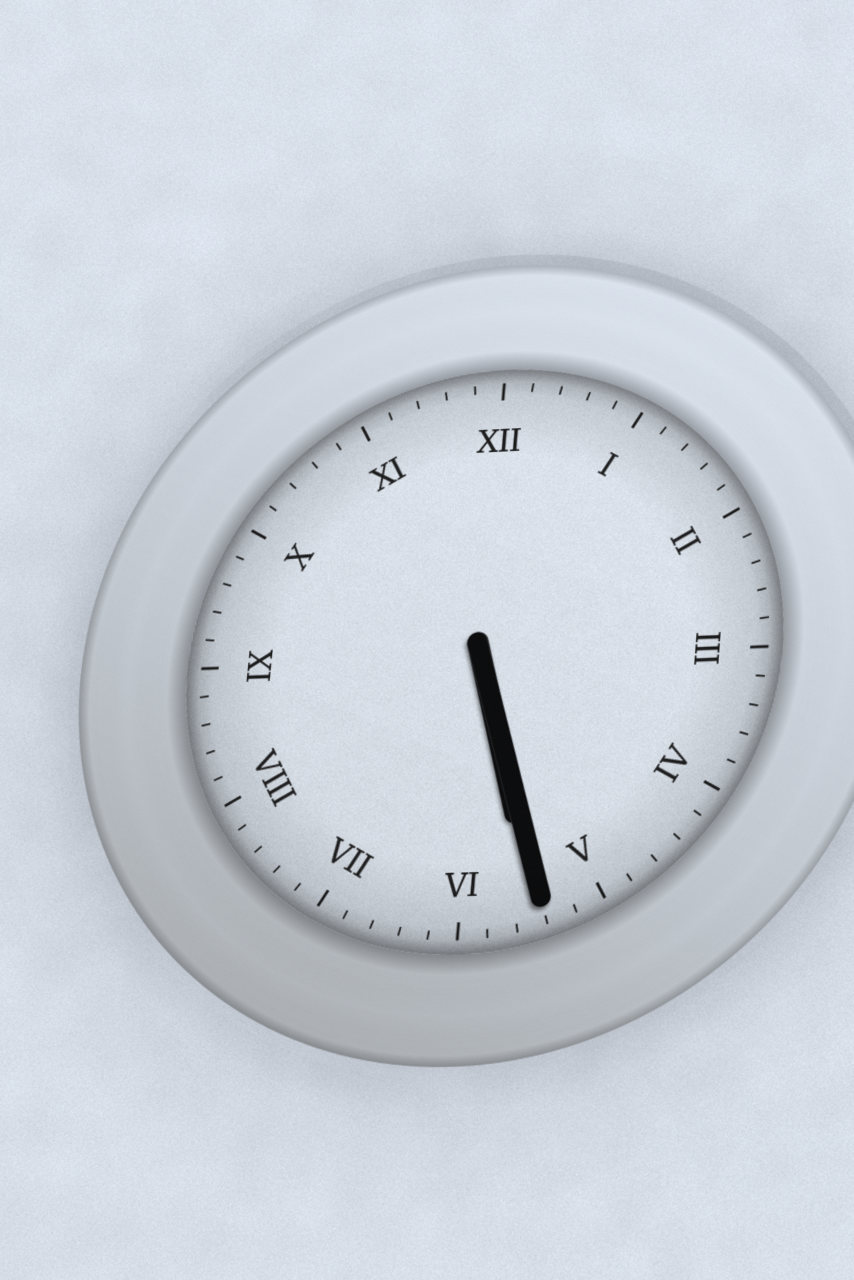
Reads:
5,27
